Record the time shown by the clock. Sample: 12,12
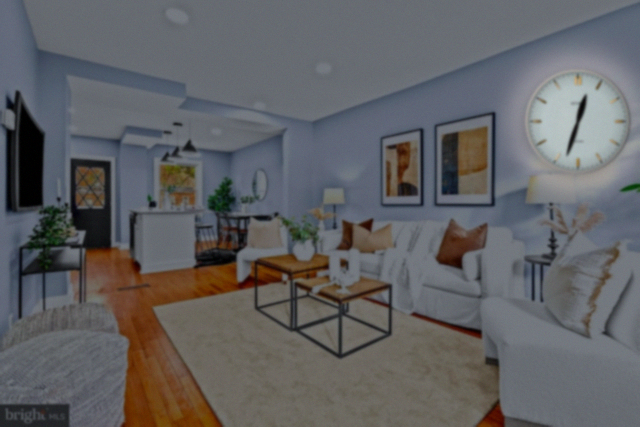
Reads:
12,33
